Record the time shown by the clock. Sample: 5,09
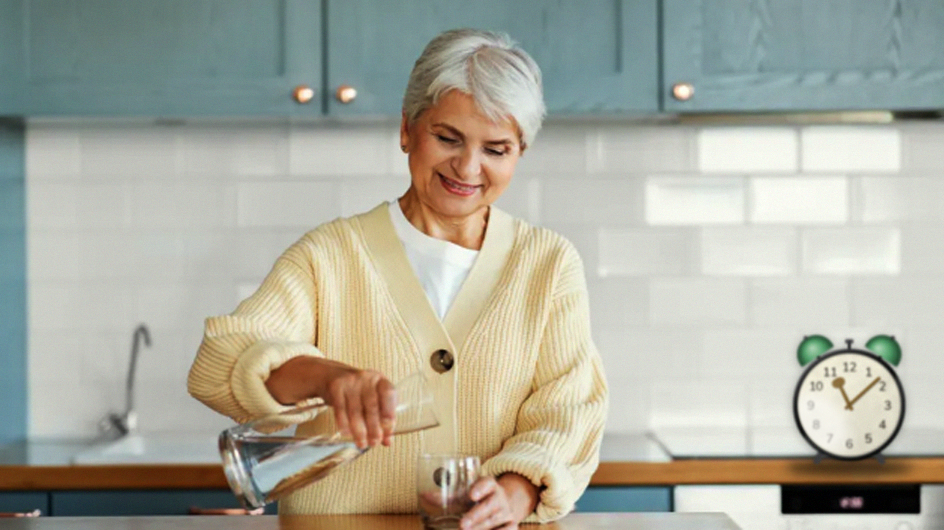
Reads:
11,08
